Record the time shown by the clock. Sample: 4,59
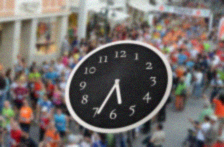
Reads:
5,34
